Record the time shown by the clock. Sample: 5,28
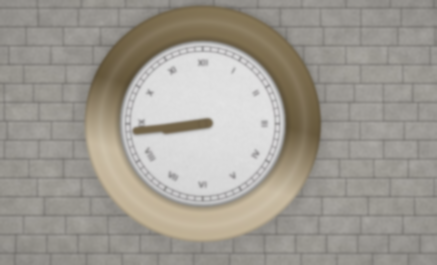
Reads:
8,44
